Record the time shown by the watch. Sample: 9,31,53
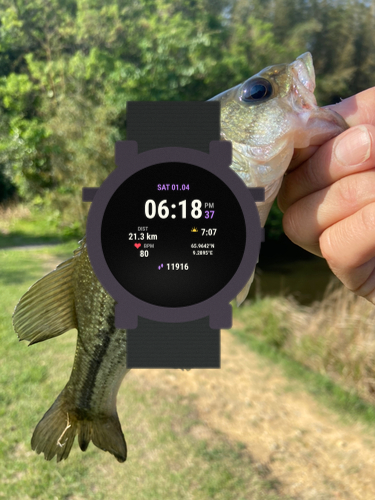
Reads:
6,18,37
